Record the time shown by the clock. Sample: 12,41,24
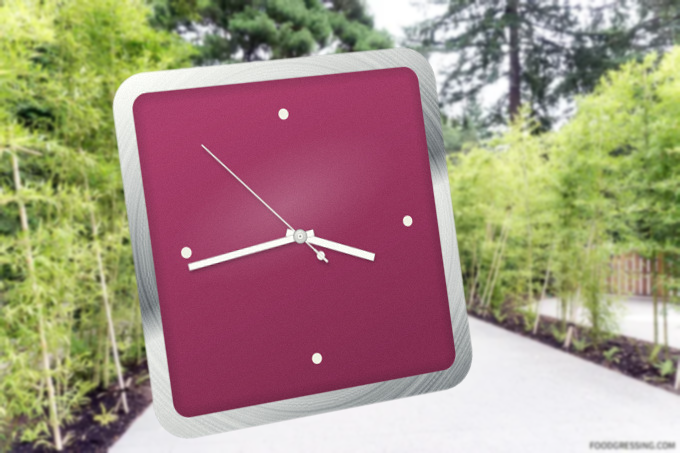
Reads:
3,43,53
